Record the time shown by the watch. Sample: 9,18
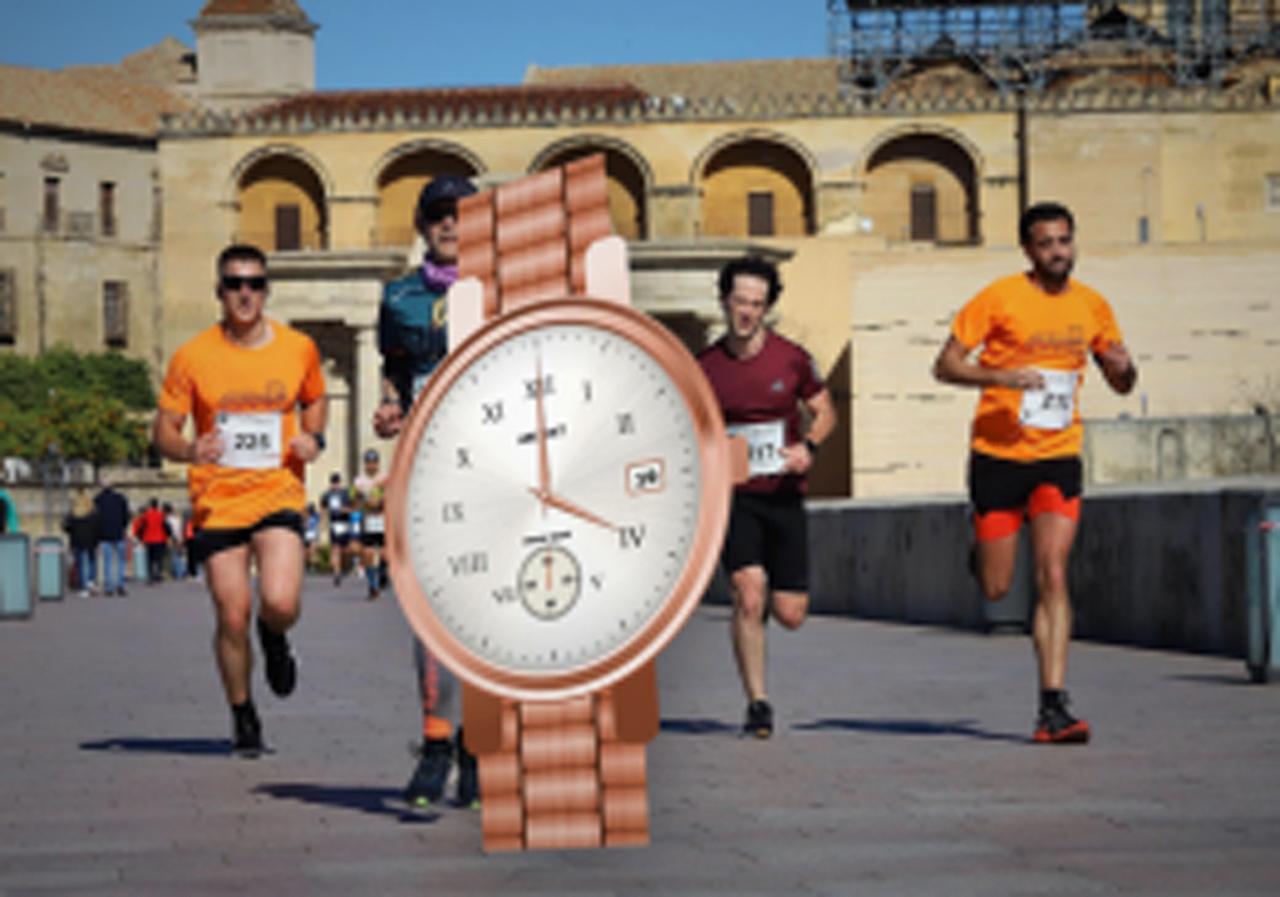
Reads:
4,00
